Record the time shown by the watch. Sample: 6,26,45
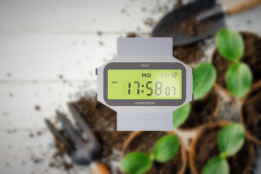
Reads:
17,58,07
